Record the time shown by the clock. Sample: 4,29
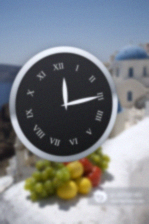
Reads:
12,15
